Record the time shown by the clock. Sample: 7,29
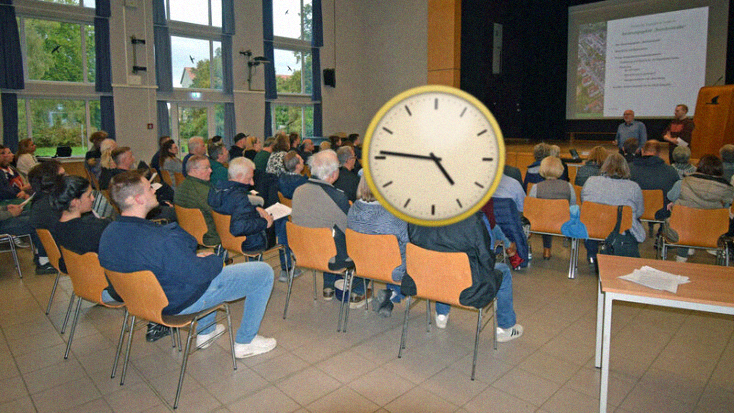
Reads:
4,46
